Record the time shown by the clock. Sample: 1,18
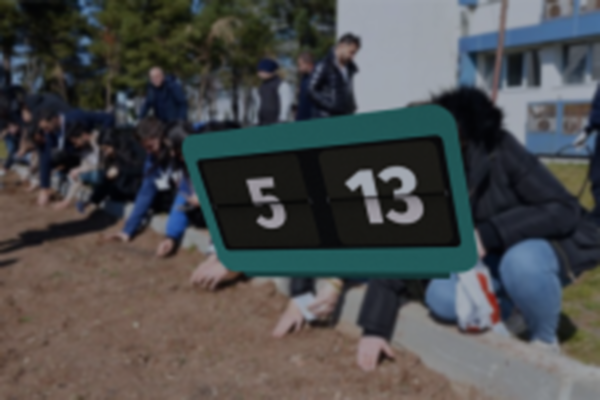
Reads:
5,13
